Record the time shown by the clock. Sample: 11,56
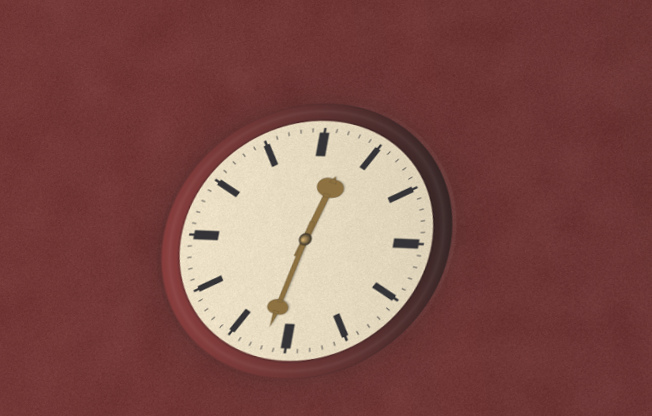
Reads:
12,32
